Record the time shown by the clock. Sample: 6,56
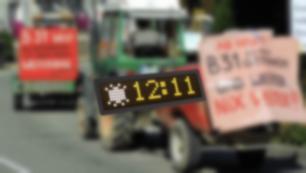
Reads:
12,11
